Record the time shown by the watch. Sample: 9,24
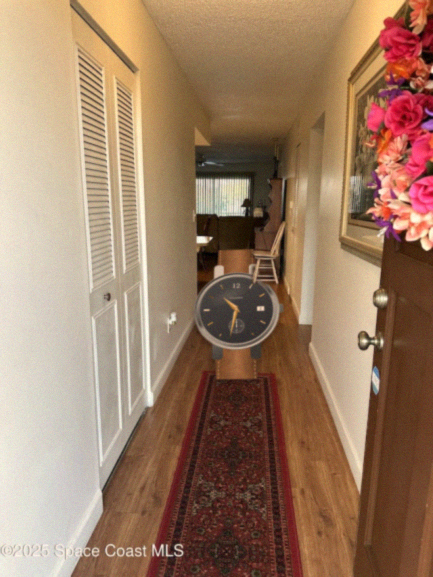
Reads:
10,32
